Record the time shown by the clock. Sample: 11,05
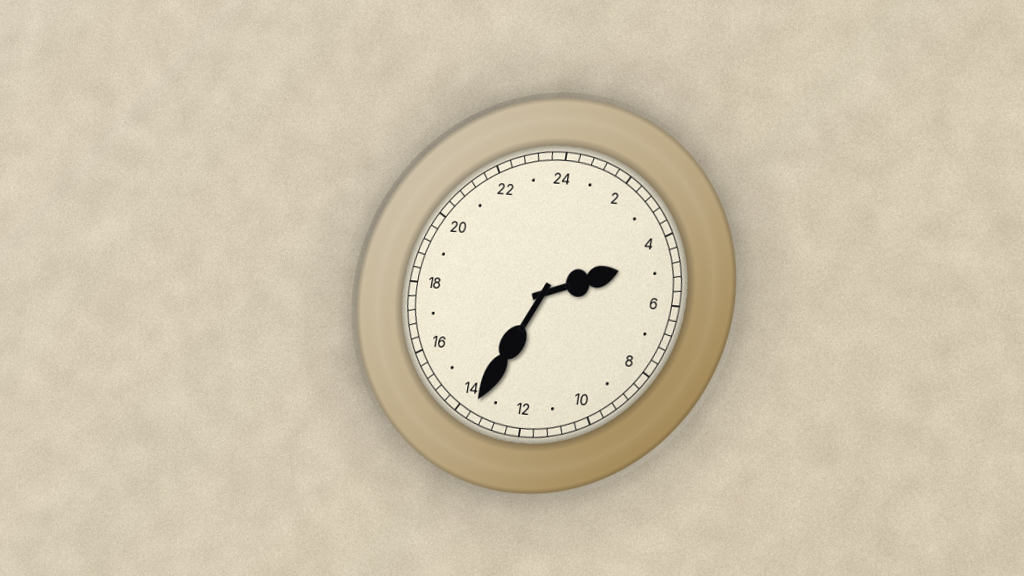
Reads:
4,34
